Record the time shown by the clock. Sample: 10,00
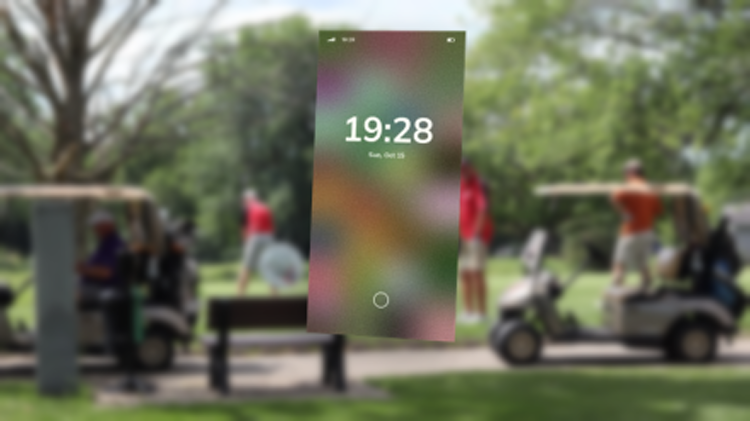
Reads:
19,28
